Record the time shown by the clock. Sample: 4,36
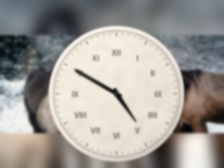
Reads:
4,50
